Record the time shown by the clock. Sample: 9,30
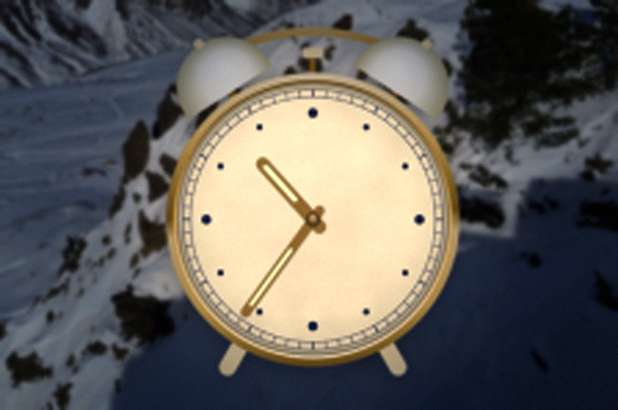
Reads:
10,36
